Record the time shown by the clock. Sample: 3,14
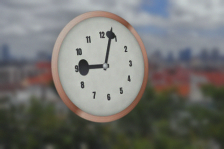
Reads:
9,03
